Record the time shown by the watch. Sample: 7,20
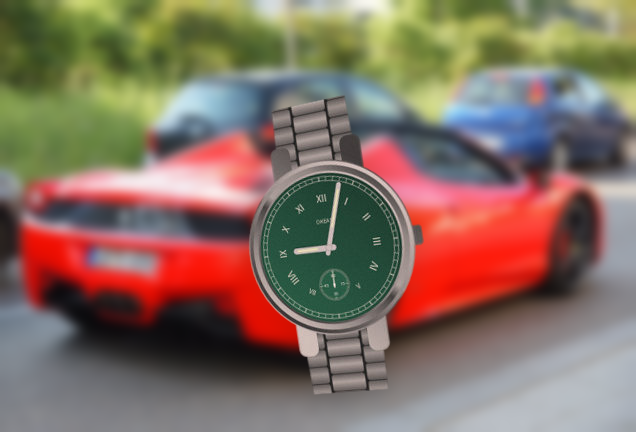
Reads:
9,03
